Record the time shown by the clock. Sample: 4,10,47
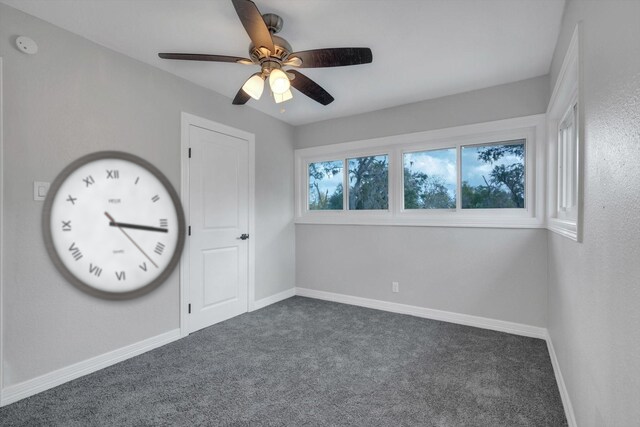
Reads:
3,16,23
